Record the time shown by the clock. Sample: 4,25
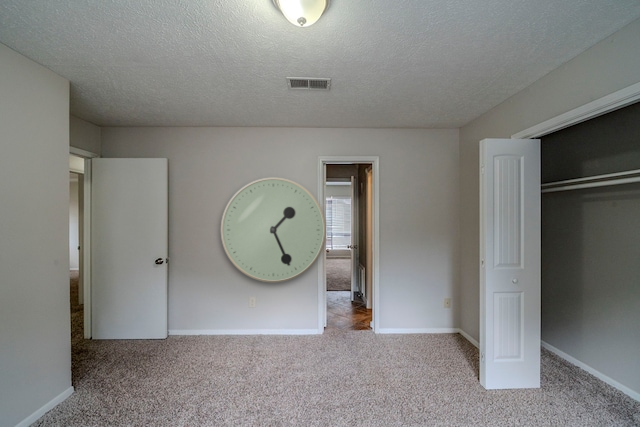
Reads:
1,26
